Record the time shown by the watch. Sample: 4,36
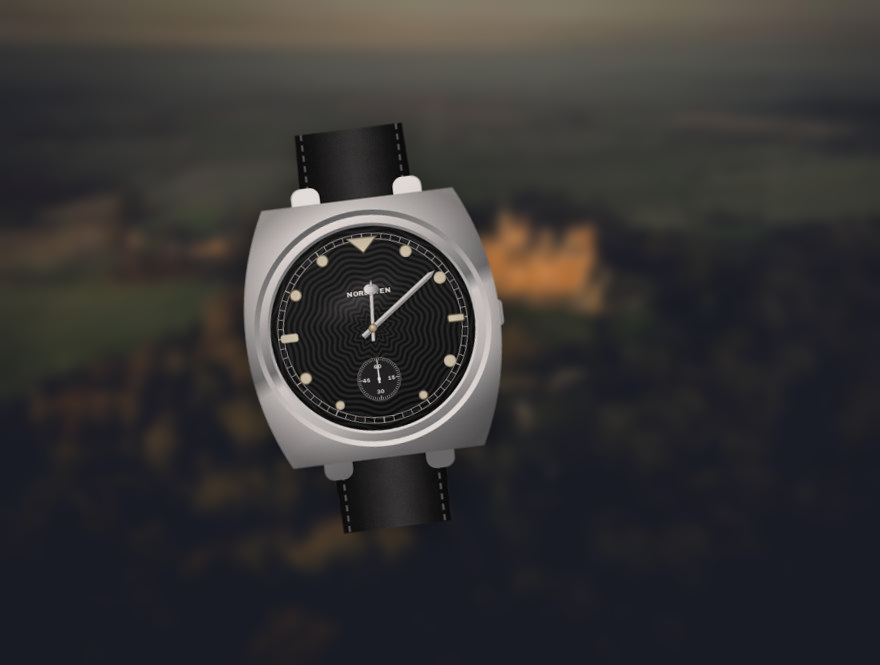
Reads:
12,09
